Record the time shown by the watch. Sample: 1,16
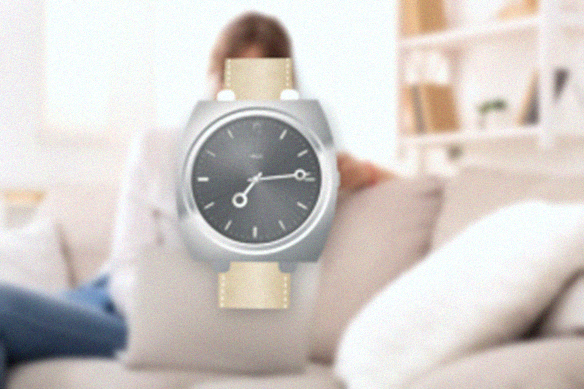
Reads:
7,14
